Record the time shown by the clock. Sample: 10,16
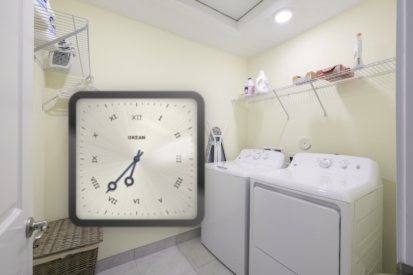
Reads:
6,37
